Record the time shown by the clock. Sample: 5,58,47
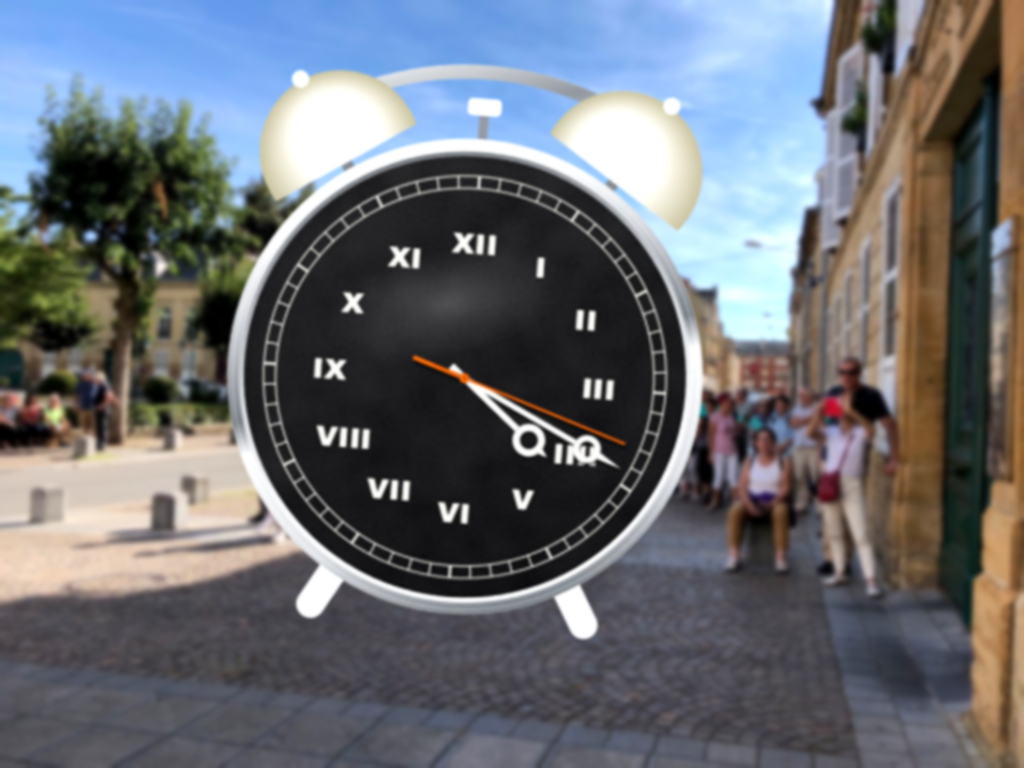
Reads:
4,19,18
